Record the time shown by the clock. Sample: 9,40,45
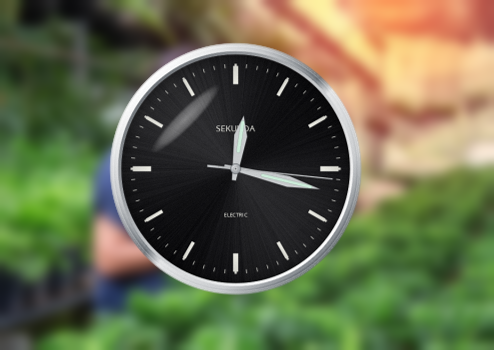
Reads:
12,17,16
